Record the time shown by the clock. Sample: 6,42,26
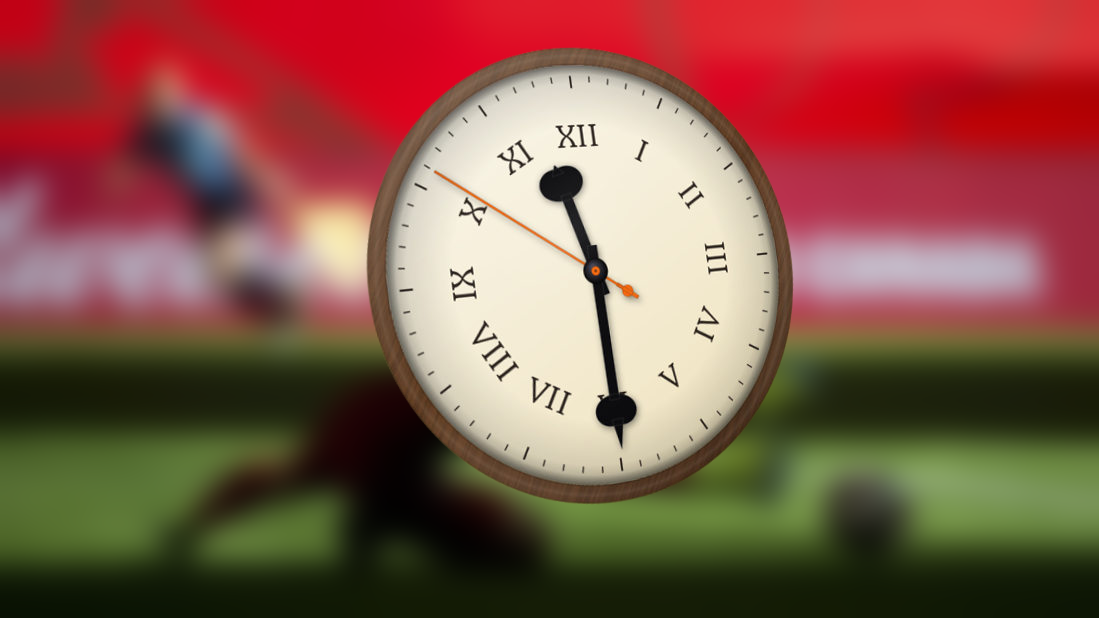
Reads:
11,29,51
